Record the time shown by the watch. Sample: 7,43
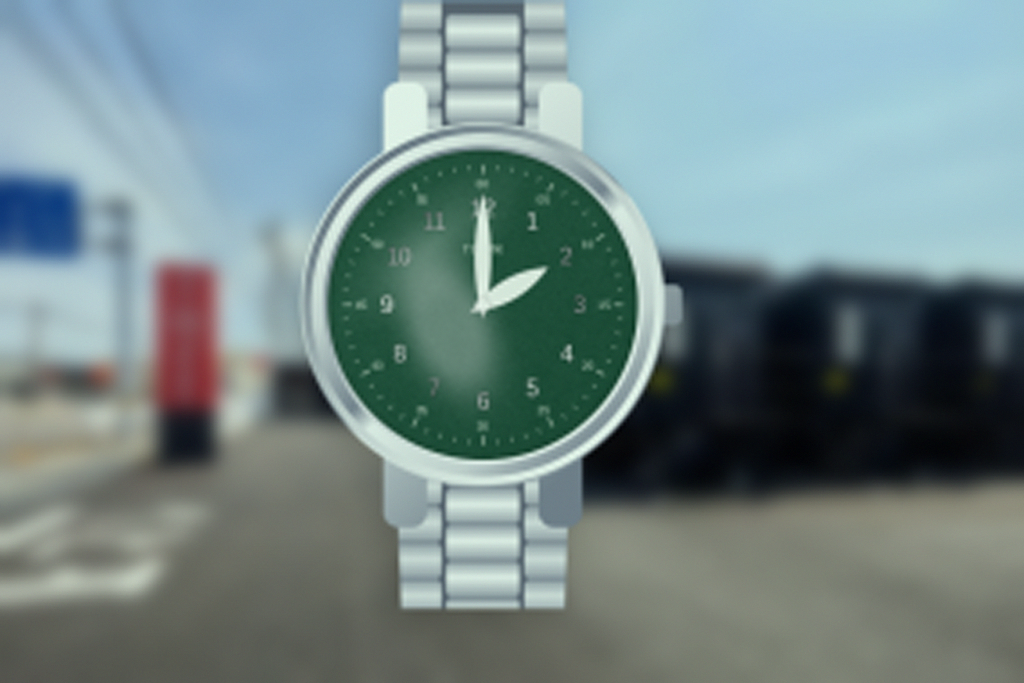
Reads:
2,00
